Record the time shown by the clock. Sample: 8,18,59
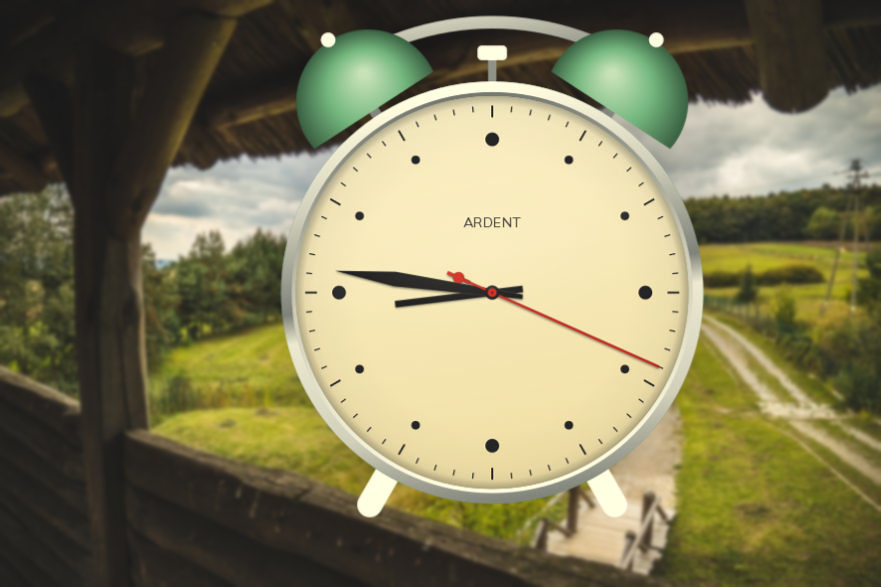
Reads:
8,46,19
